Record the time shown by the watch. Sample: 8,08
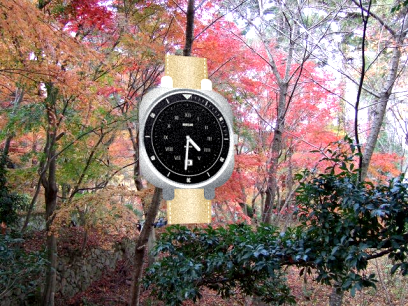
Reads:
4,31
